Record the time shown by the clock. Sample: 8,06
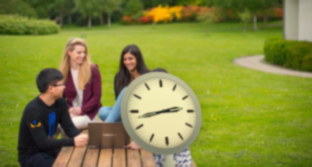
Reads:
2,43
